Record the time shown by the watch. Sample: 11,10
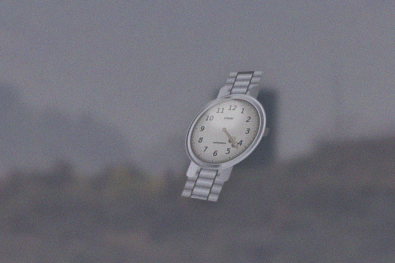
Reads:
4,22
